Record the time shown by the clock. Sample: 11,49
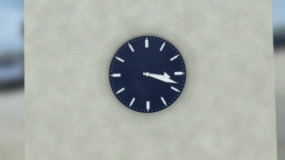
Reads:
3,18
